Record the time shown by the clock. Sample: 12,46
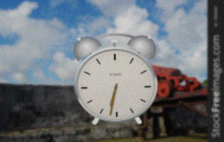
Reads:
6,32
